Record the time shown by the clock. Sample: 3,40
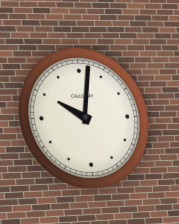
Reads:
10,02
